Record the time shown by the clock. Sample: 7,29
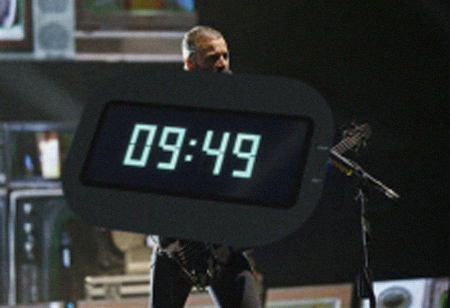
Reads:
9,49
